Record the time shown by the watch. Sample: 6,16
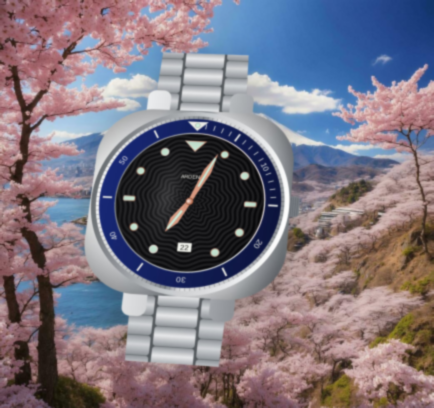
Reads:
7,04
